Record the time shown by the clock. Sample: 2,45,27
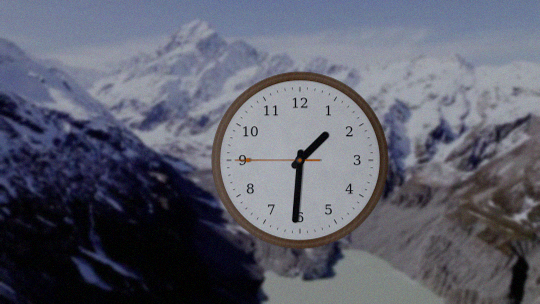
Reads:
1,30,45
